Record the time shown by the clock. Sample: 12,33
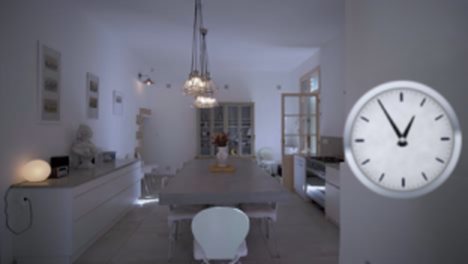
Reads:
12,55
